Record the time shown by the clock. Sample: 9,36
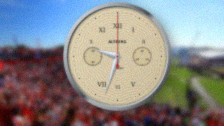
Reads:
9,33
